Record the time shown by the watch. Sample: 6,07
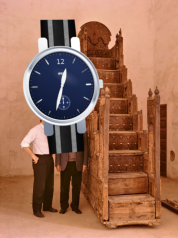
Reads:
12,33
